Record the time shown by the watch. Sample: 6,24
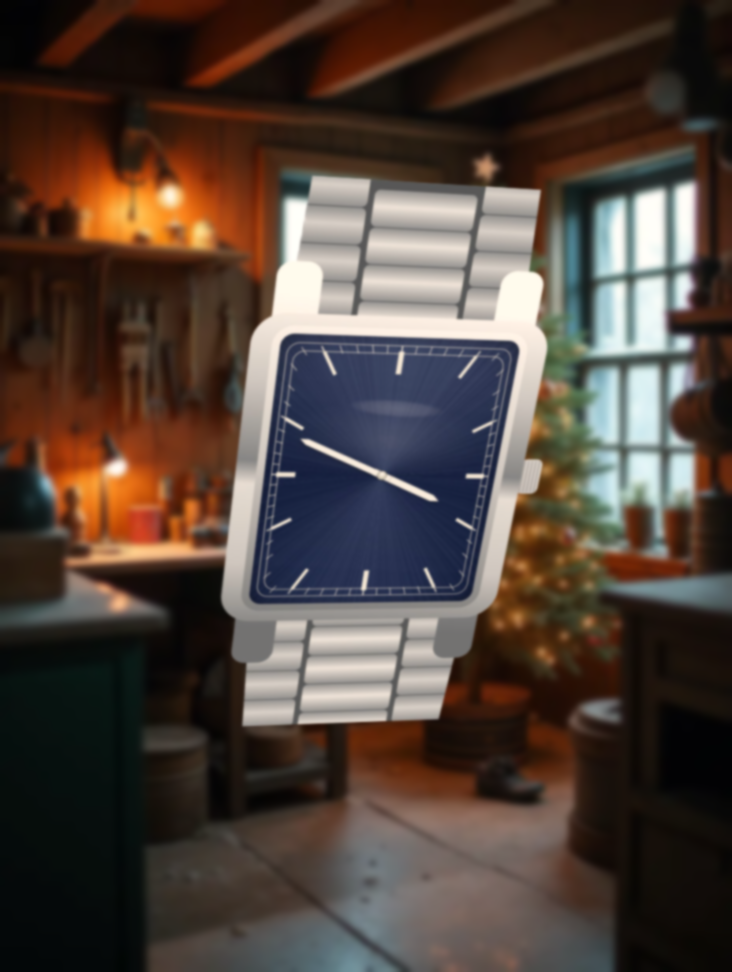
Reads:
3,49
